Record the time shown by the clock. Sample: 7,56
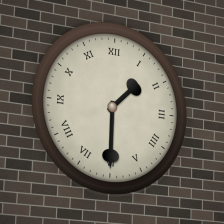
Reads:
1,30
